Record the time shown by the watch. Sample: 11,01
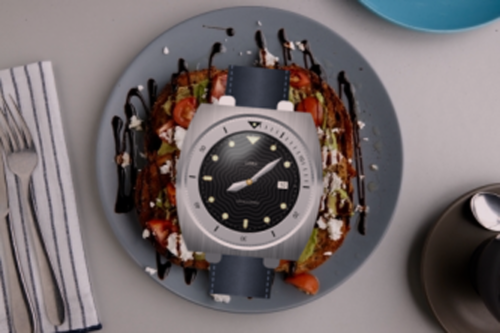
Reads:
8,08
